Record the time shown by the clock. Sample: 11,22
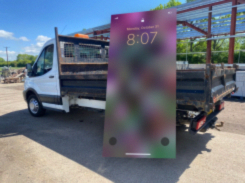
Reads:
8,07
